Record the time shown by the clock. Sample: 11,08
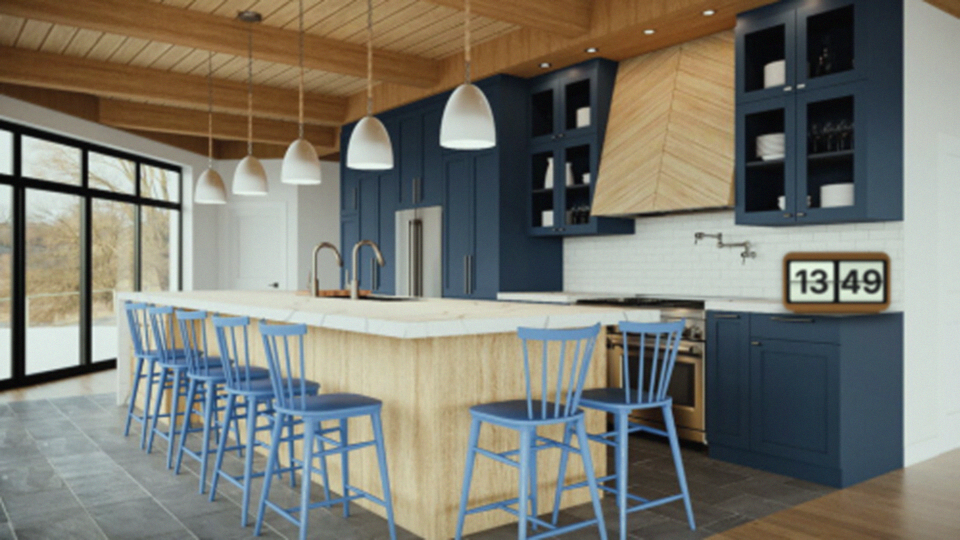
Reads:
13,49
